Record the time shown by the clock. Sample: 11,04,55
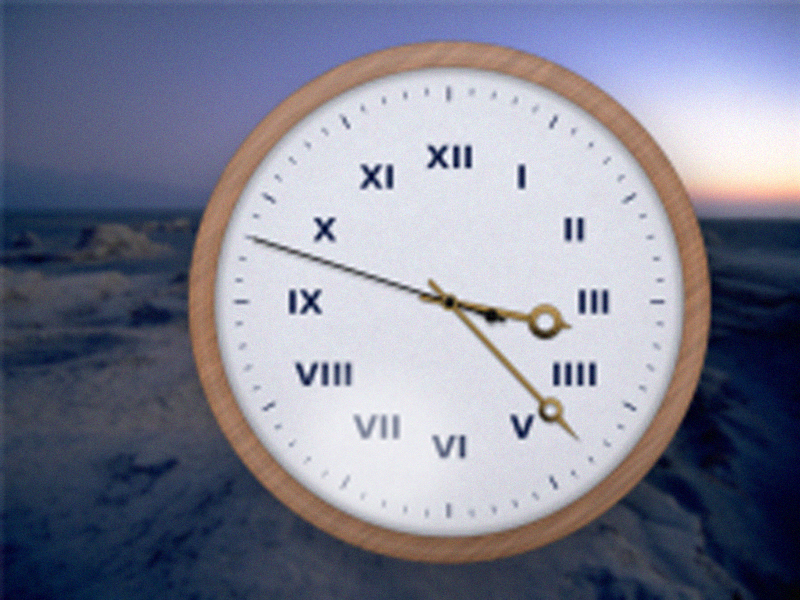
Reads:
3,22,48
